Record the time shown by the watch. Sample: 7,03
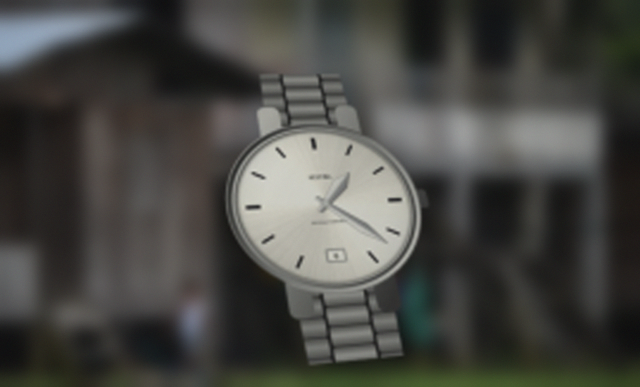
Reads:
1,22
